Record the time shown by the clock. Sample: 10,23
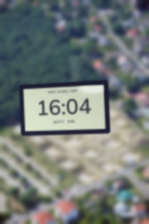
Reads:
16,04
